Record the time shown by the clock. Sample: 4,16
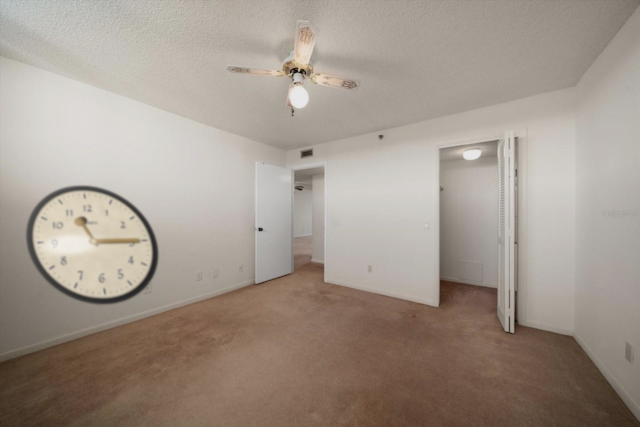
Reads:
11,15
